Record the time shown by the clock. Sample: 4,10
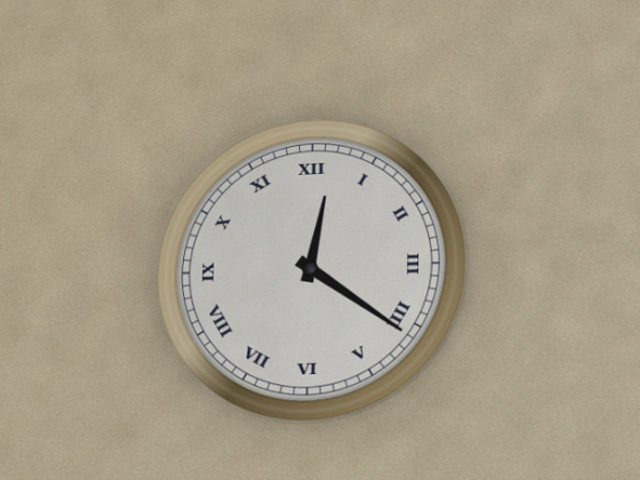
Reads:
12,21
